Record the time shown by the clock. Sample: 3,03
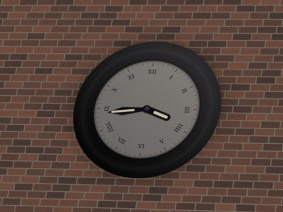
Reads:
3,44
